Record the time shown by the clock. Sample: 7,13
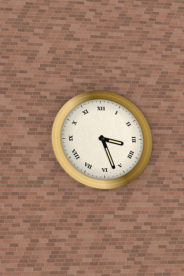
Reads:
3,27
